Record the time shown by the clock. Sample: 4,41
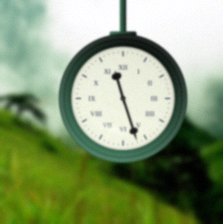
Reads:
11,27
